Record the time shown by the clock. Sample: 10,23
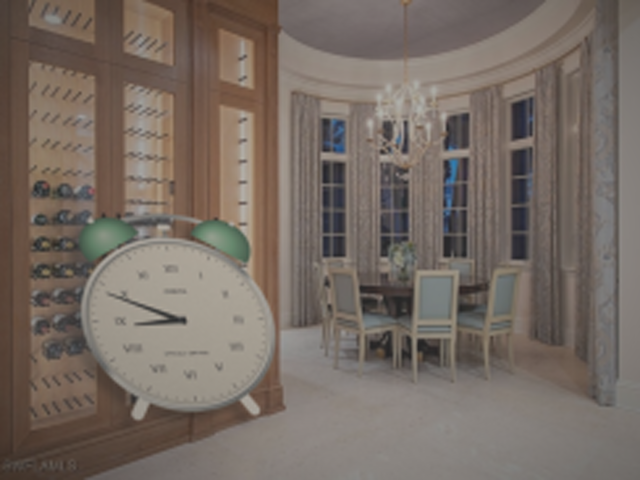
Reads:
8,49
